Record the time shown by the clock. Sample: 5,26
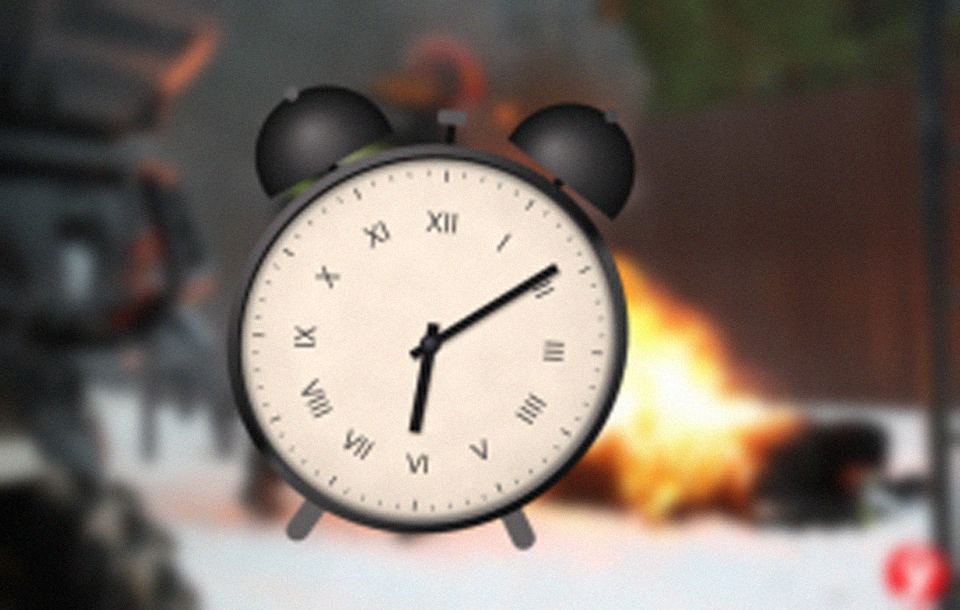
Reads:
6,09
